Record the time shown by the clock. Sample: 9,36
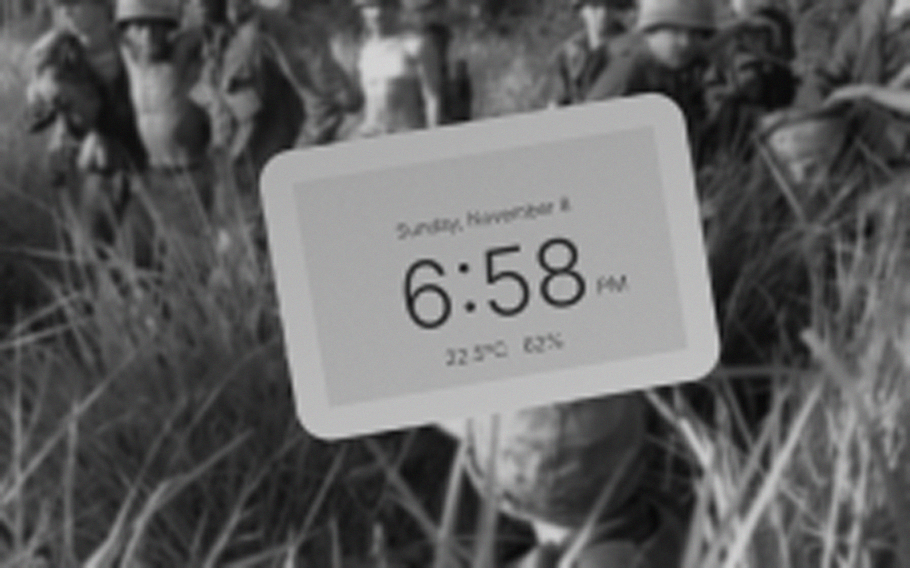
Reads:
6,58
